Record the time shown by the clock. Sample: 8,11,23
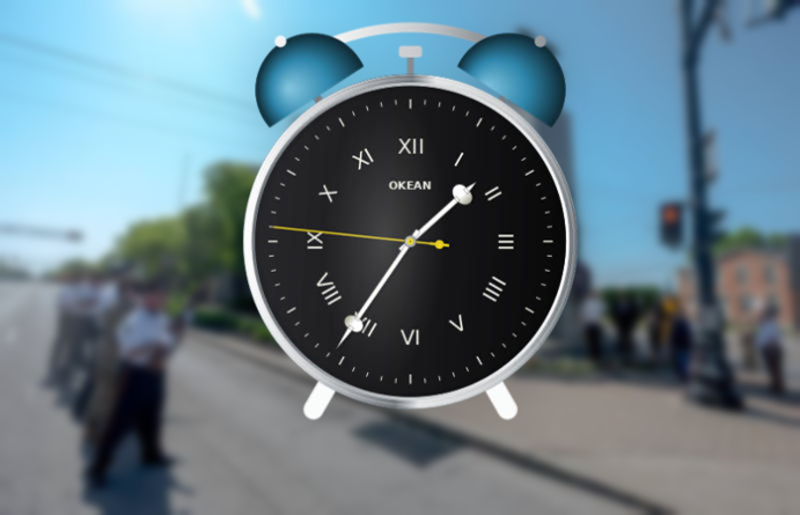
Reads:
1,35,46
